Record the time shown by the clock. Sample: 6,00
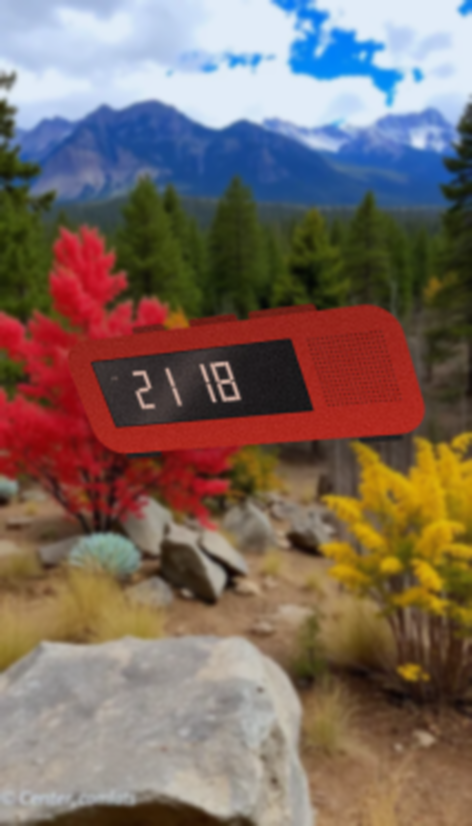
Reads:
21,18
